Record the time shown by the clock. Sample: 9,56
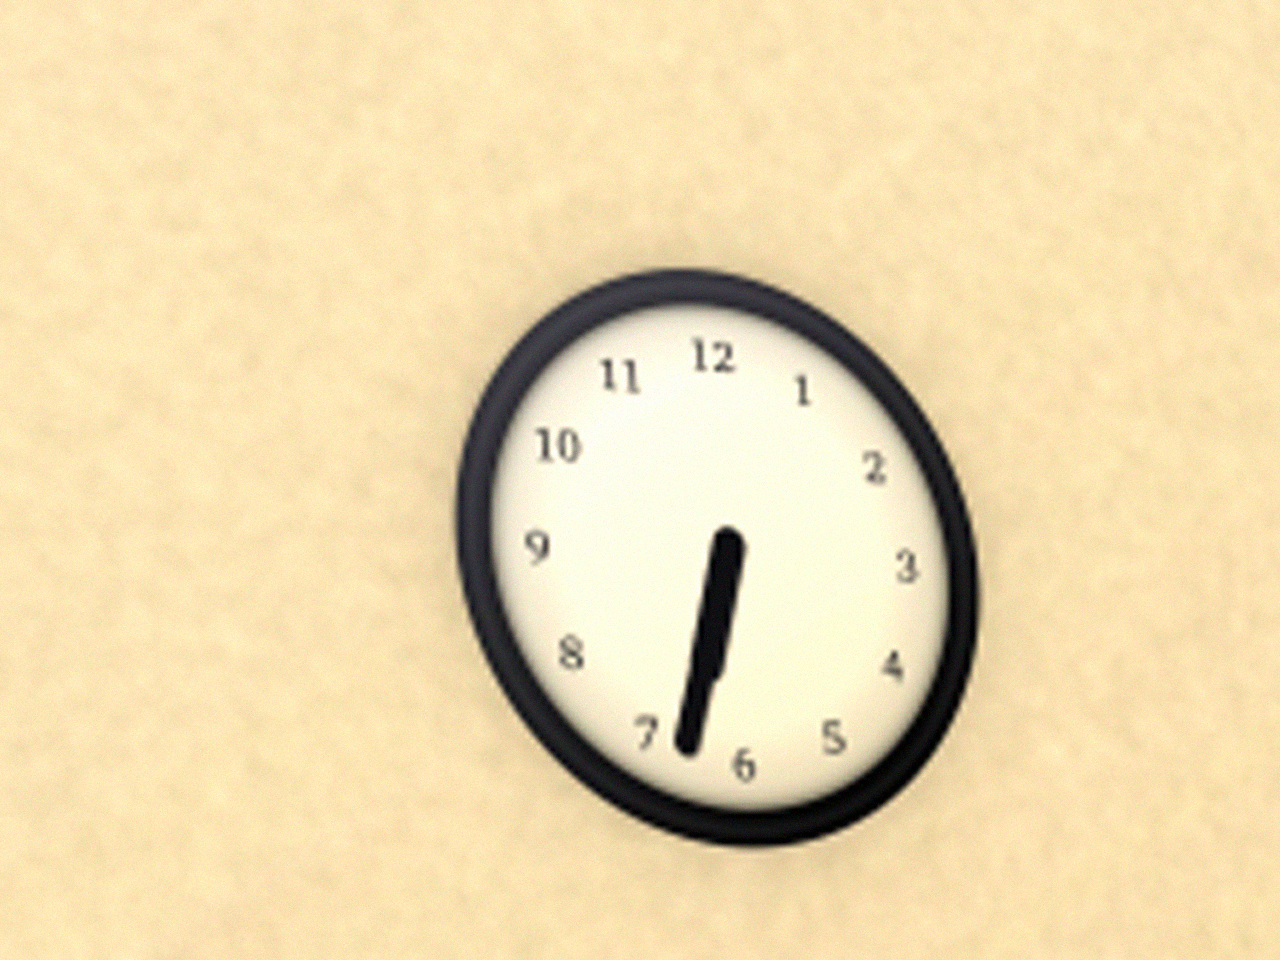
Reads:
6,33
